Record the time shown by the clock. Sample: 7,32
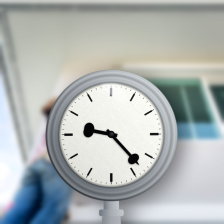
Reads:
9,23
